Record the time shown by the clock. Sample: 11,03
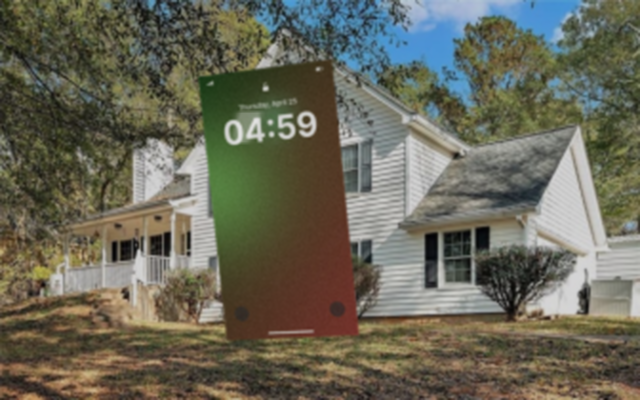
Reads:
4,59
